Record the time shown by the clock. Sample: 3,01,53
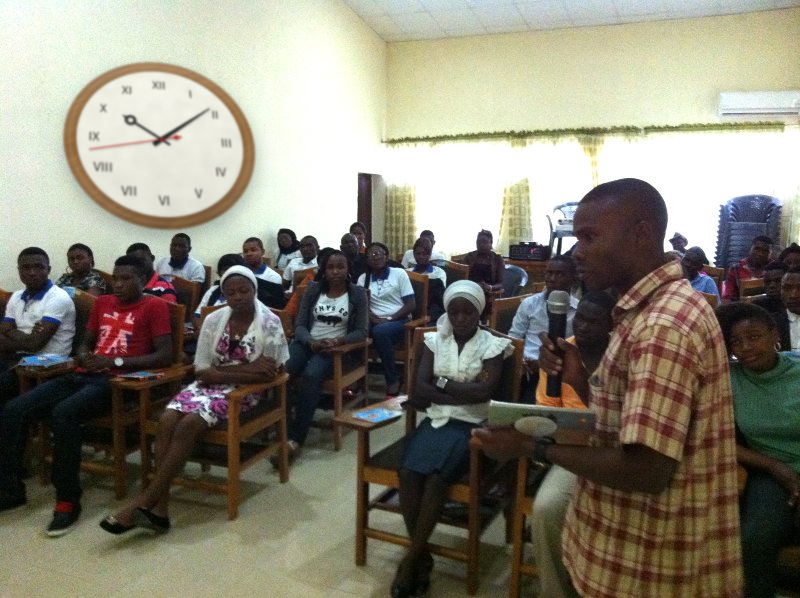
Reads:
10,08,43
